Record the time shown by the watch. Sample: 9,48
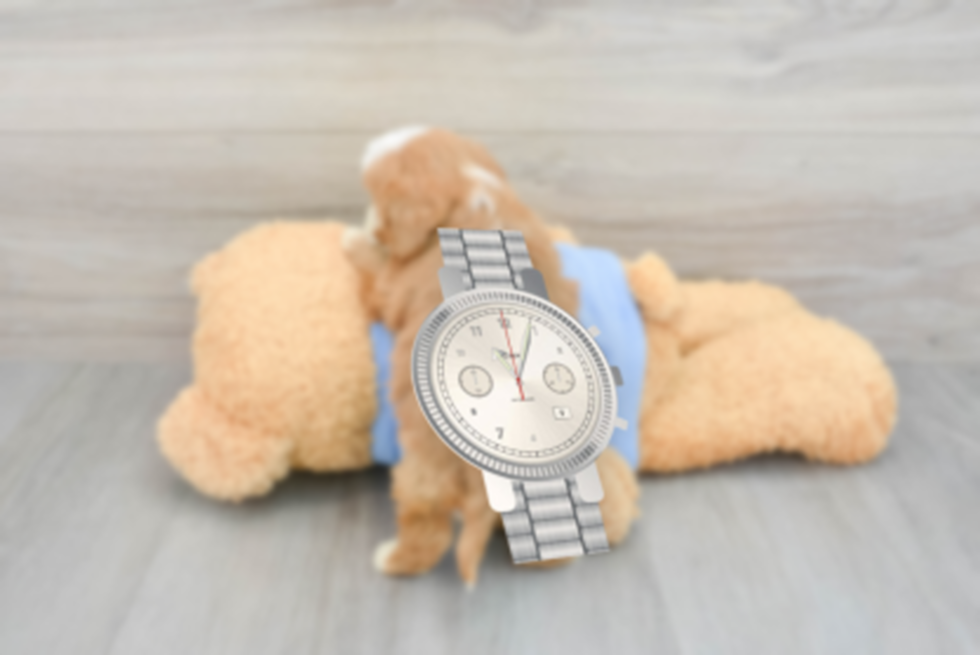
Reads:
11,04
